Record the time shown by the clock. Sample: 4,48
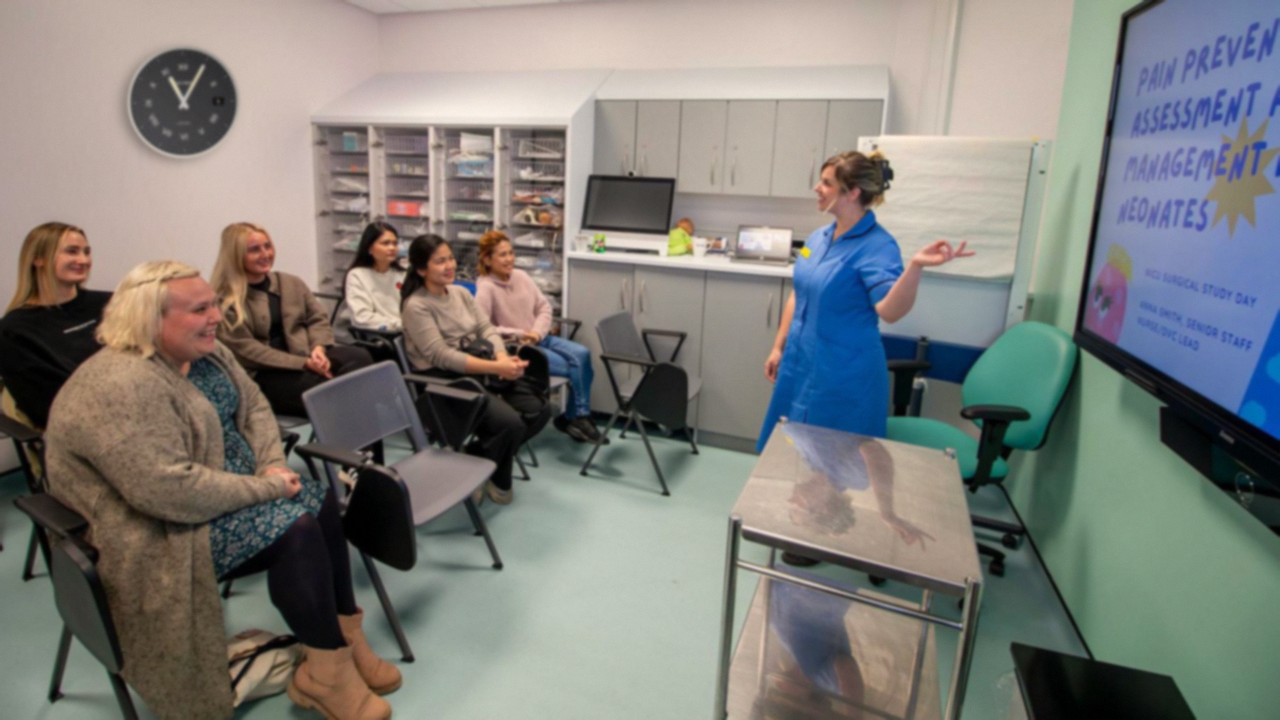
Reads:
11,05
